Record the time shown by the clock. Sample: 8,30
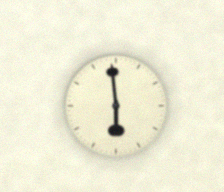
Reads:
5,59
